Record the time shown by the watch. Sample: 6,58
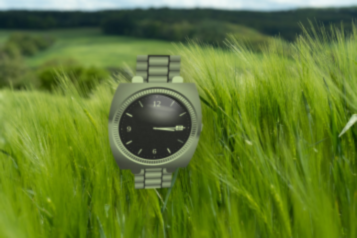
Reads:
3,15
